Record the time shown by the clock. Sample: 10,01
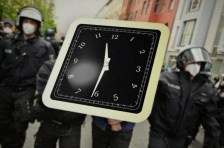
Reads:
11,31
